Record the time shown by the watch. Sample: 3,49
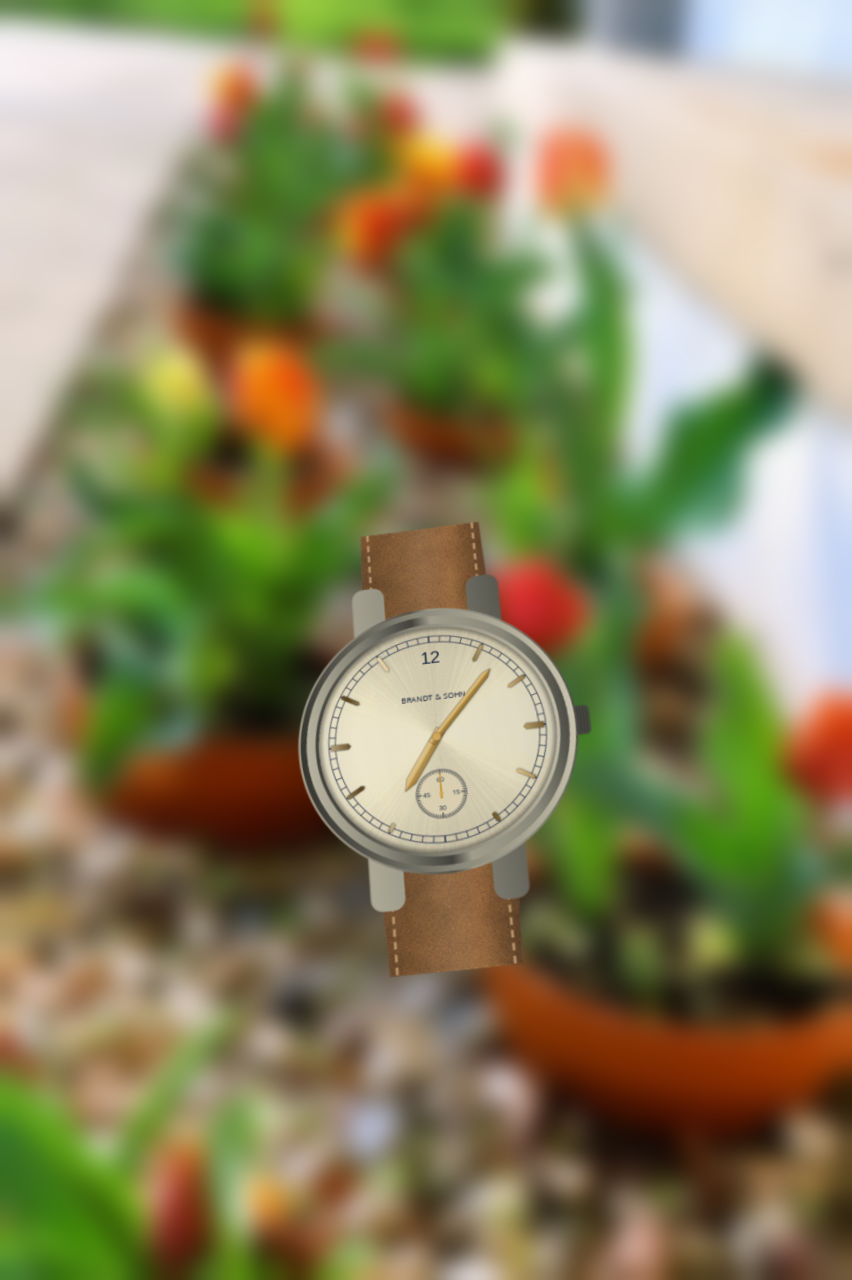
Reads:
7,07
